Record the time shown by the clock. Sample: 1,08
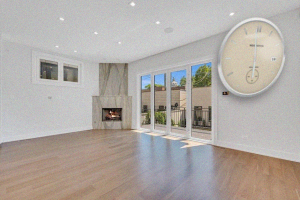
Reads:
5,59
